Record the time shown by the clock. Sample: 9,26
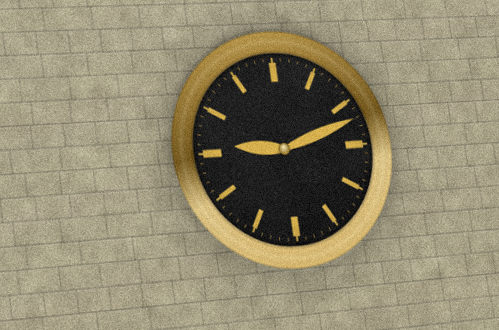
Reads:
9,12
